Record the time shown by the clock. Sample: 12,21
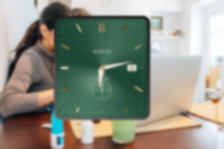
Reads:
6,13
